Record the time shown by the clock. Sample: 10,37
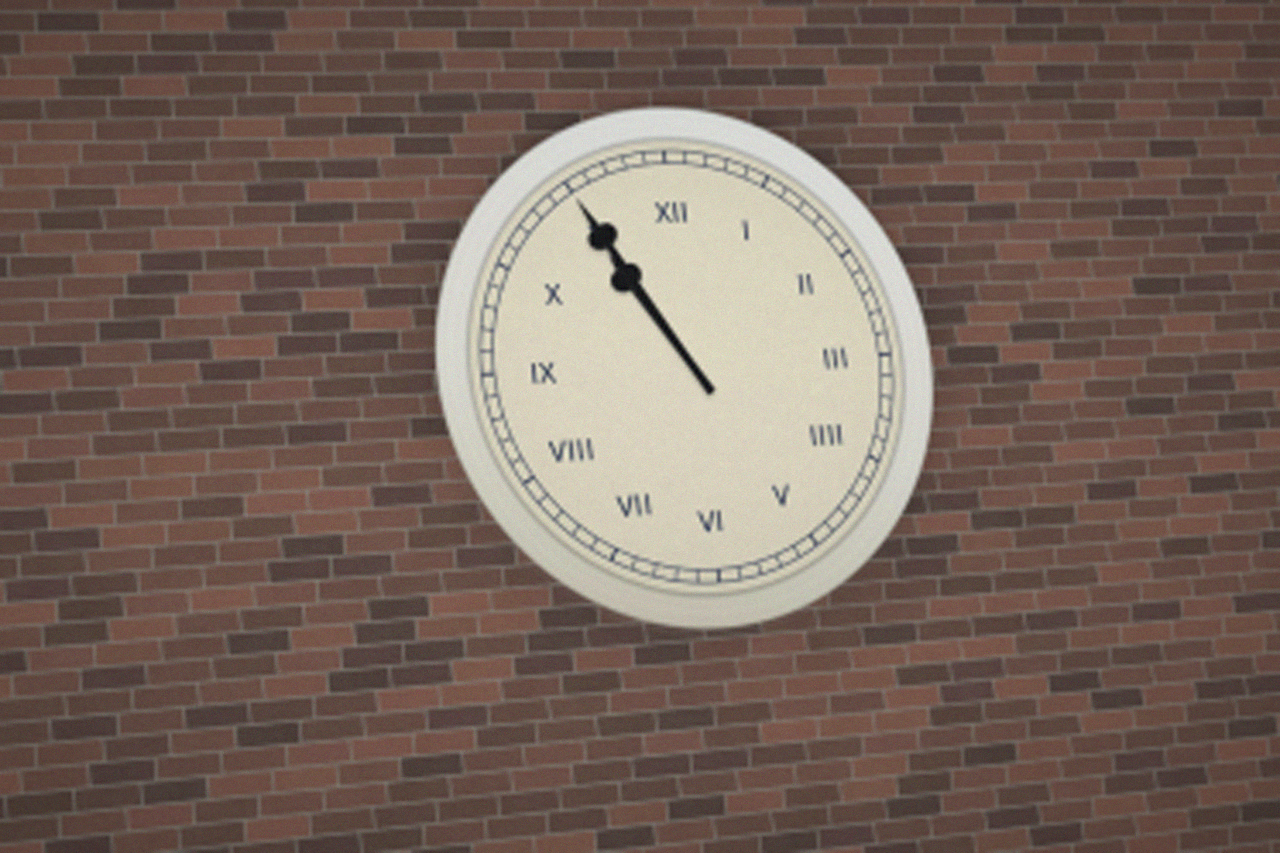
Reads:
10,55
